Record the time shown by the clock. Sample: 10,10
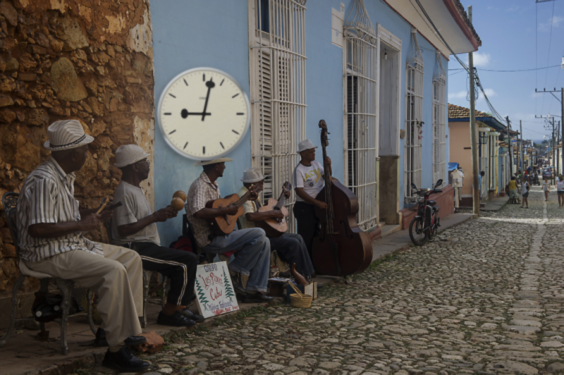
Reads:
9,02
